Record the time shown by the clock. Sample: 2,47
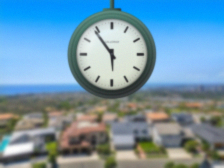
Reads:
5,54
